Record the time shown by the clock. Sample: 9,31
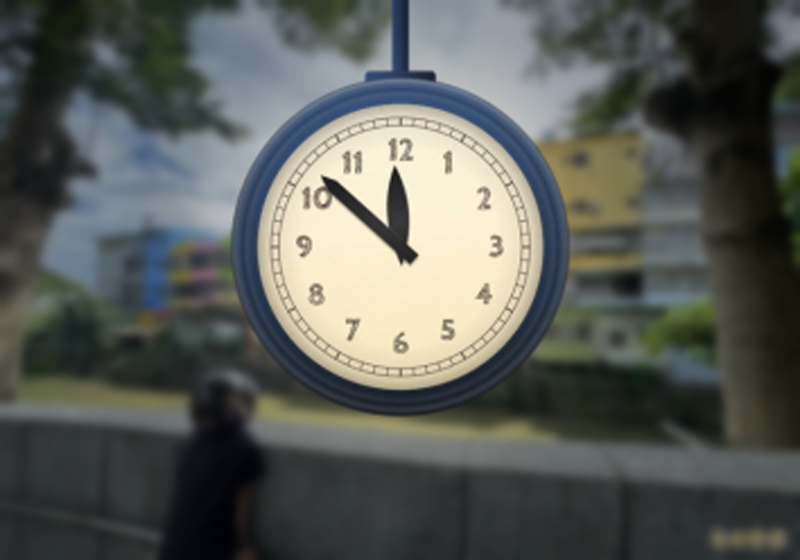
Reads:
11,52
